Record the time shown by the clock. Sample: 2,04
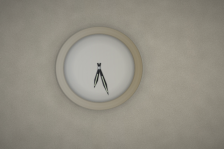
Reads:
6,27
